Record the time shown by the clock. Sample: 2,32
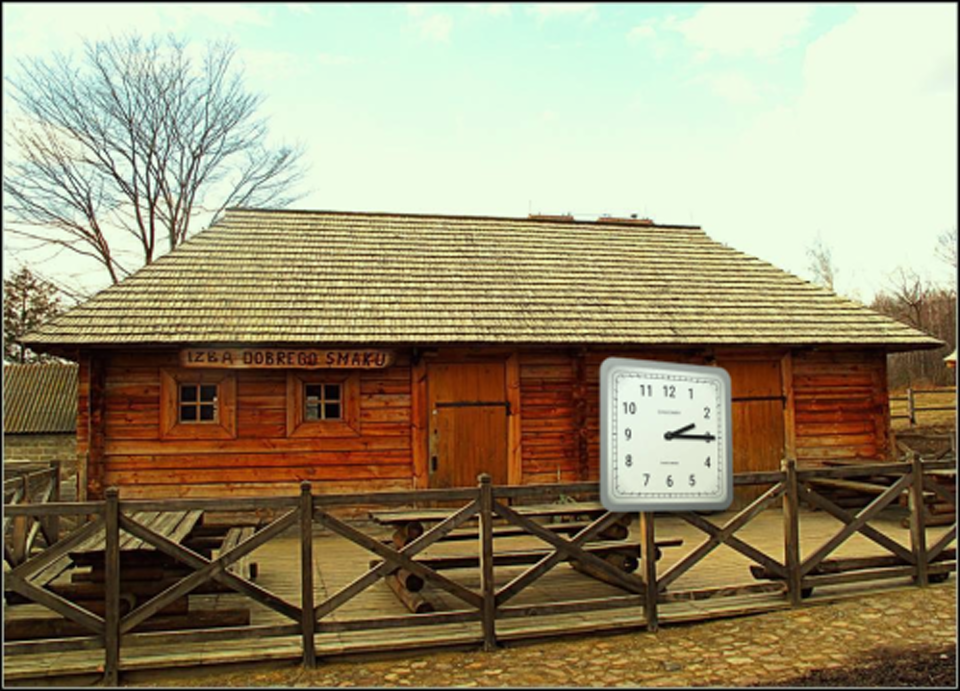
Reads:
2,15
